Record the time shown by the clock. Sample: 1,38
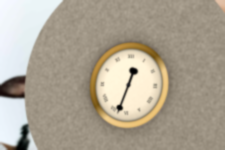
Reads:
12,33
